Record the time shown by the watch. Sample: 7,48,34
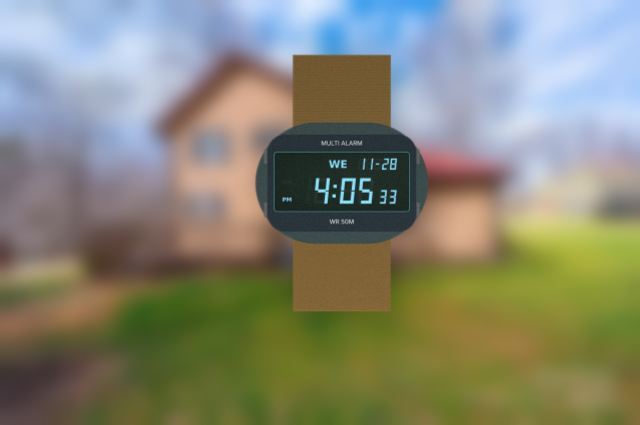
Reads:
4,05,33
